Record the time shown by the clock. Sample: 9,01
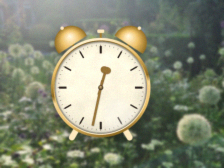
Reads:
12,32
